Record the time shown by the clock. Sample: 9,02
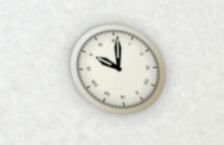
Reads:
10,01
